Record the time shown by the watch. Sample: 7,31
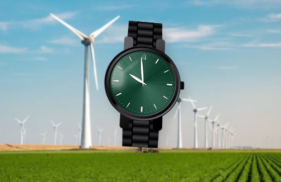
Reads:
9,59
